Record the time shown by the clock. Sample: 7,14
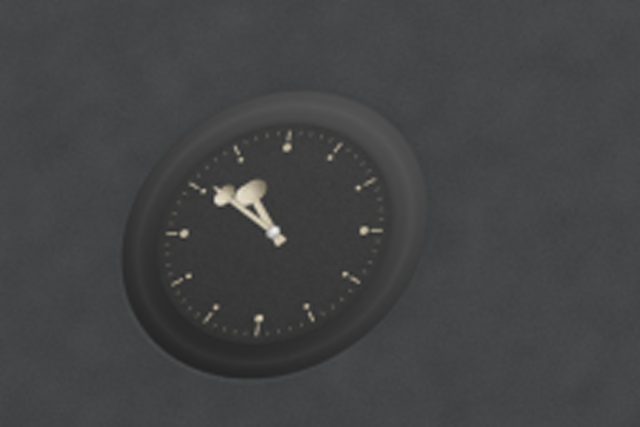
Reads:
10,51
